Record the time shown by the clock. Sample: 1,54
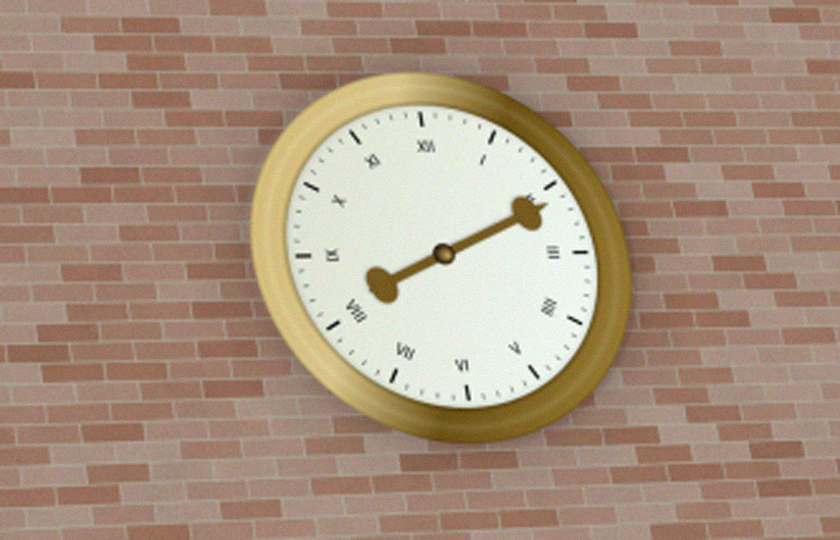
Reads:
8,11
